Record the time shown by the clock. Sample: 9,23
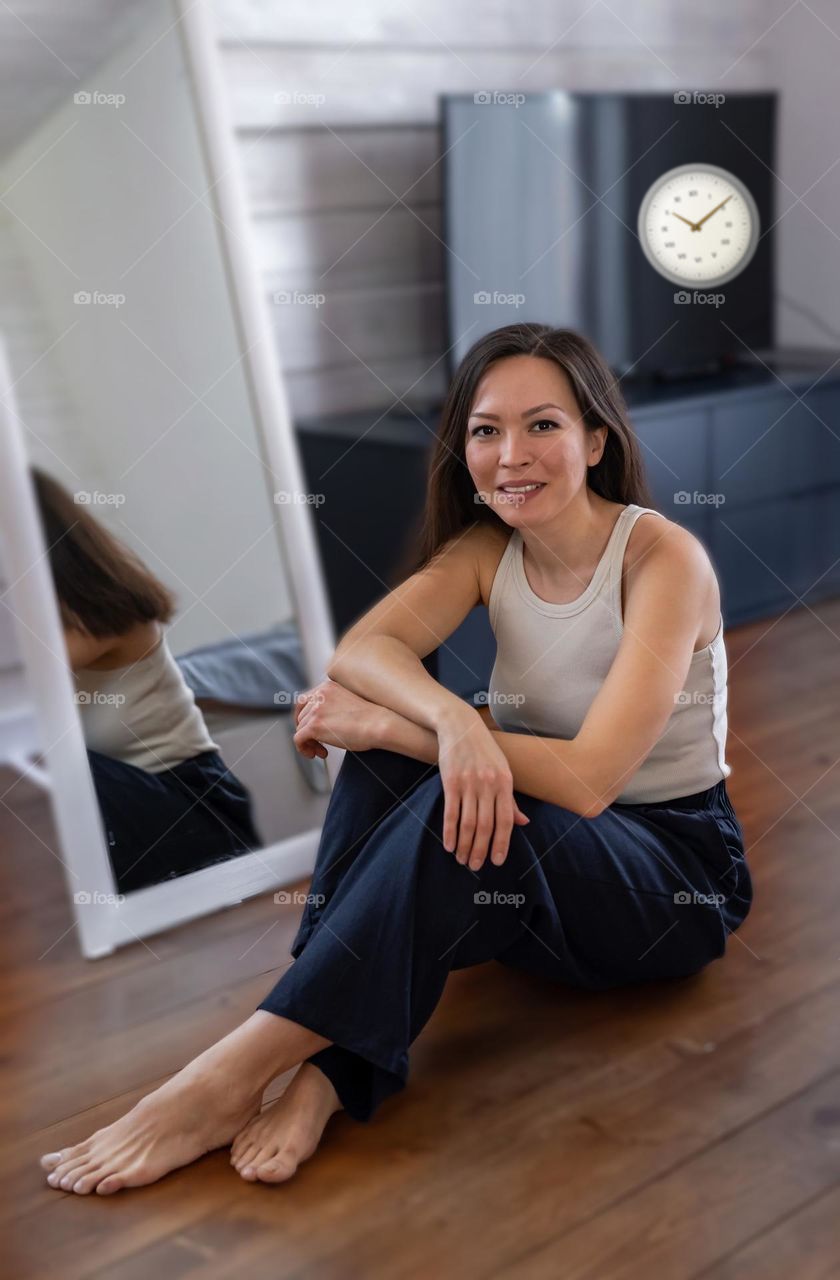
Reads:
10,09
